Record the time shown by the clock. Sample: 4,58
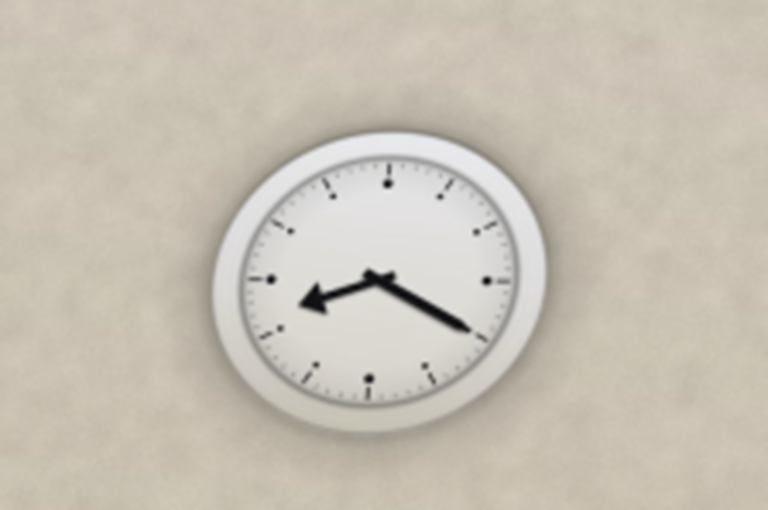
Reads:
8,20
